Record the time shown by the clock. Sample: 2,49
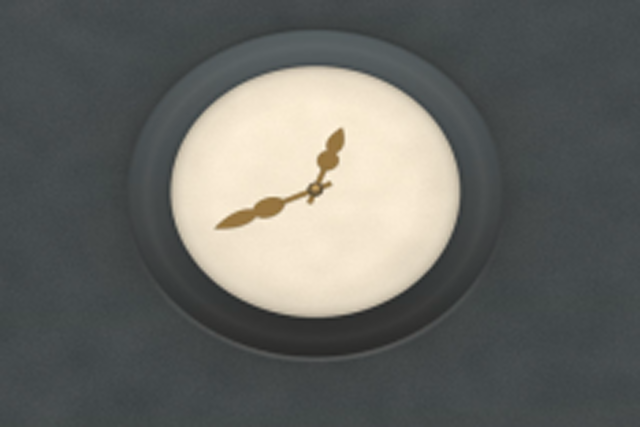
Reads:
12,41
